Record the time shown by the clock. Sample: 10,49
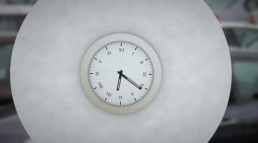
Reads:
6,21
